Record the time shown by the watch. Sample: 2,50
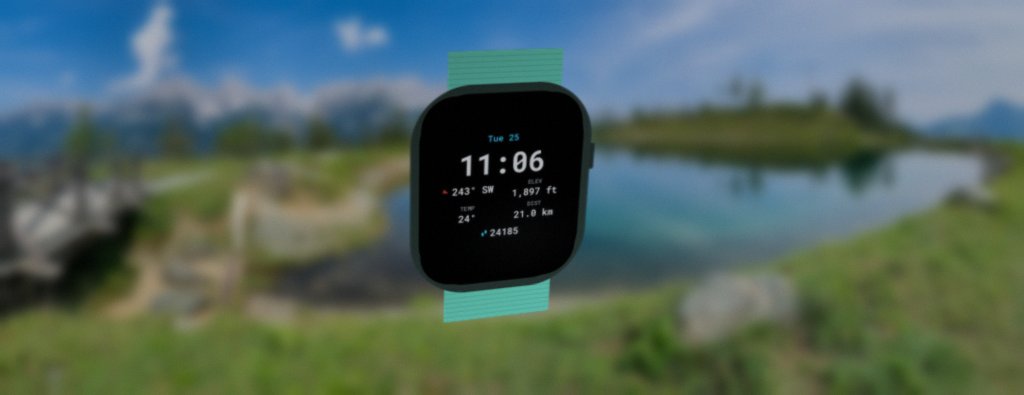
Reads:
11,06
